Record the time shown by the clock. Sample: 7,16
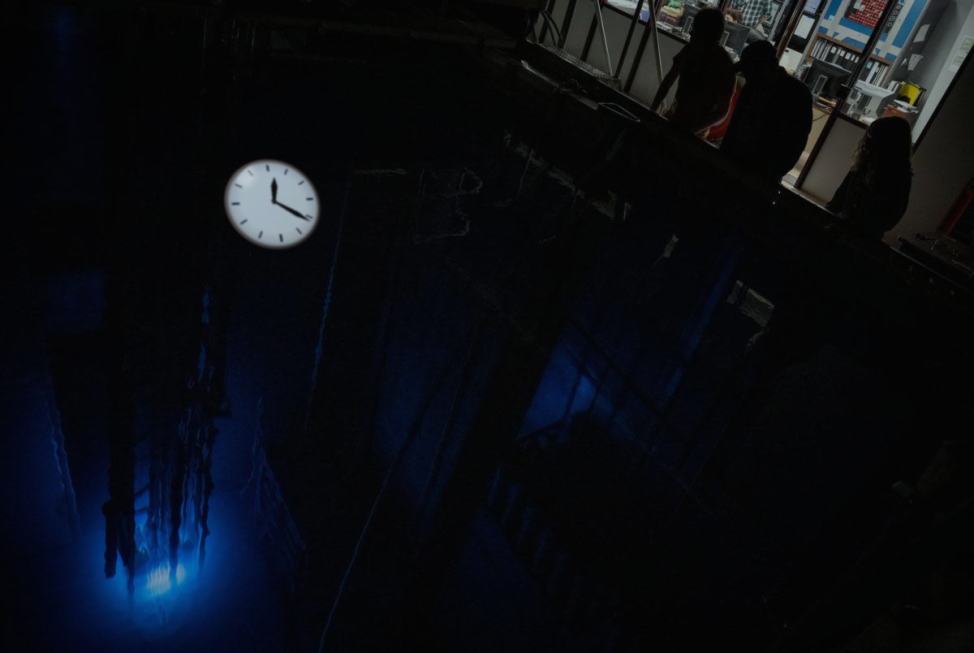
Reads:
12,21
